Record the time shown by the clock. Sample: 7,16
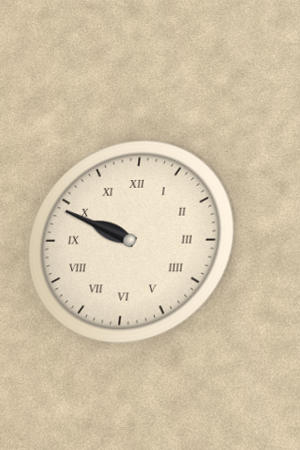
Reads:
9,49
